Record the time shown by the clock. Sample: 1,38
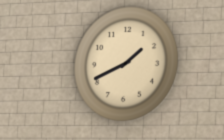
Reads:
1,41
